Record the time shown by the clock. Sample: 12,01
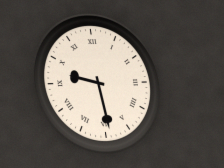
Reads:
9,29
